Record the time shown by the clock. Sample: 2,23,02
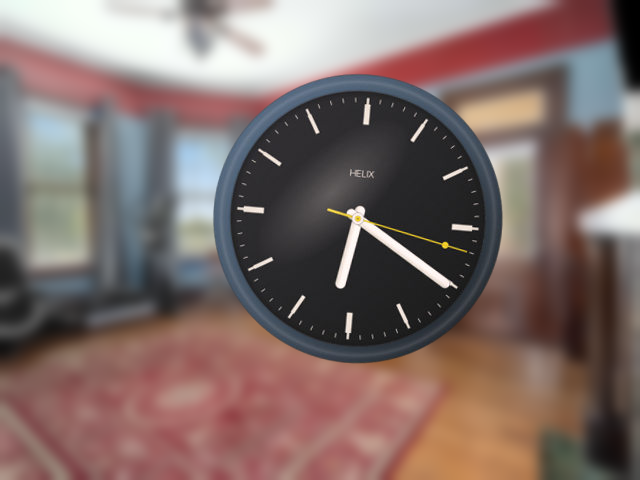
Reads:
6,20,17
